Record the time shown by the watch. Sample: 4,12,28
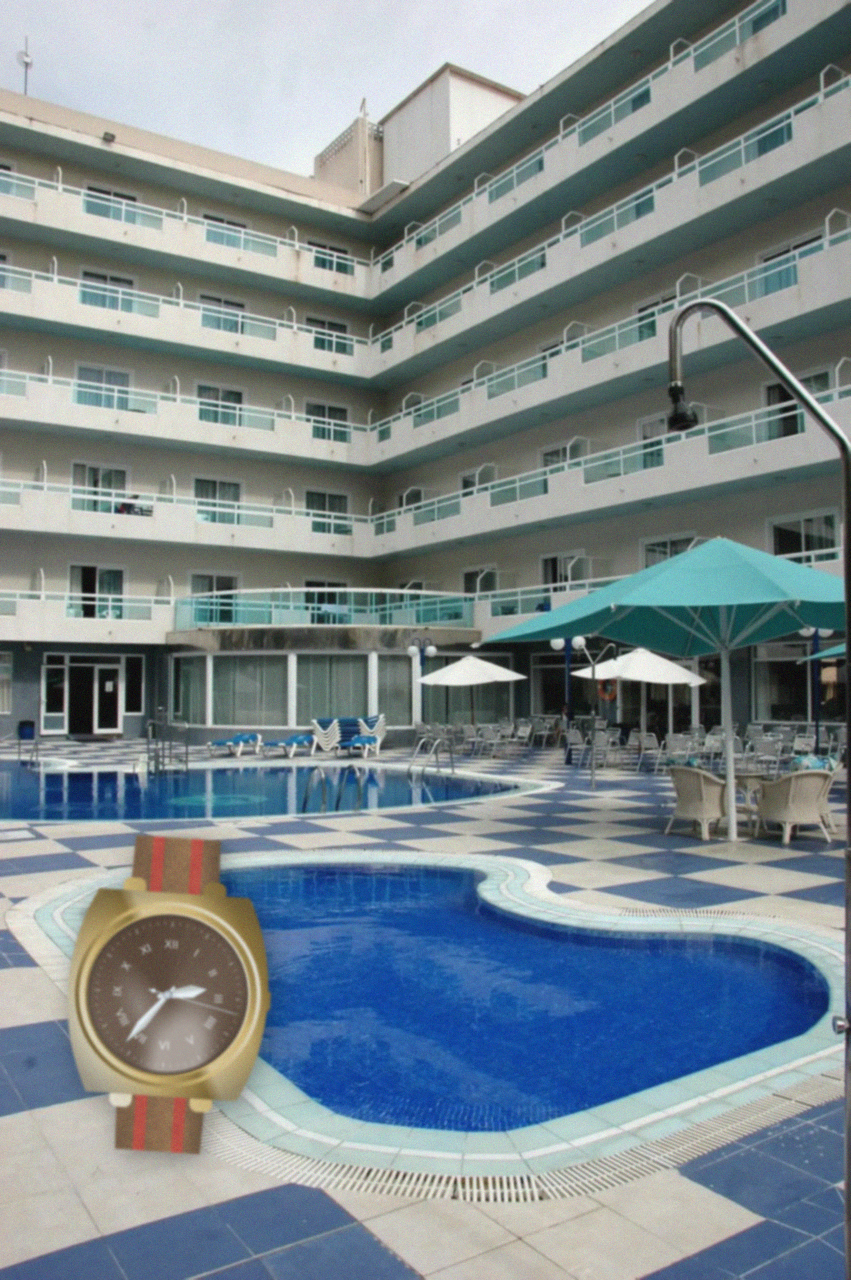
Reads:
2,36,17
